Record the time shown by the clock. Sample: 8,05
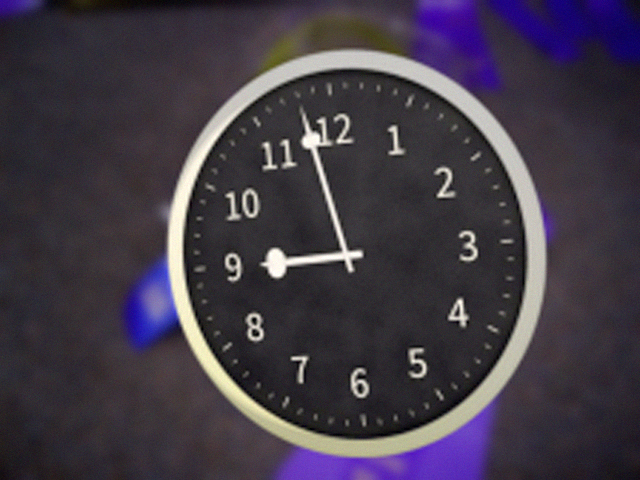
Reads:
8,58
